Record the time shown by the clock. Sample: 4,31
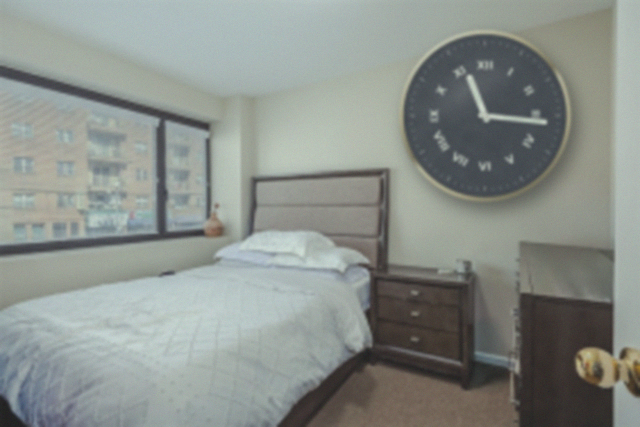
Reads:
11,16
